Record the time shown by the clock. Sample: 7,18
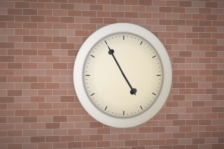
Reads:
4,55
